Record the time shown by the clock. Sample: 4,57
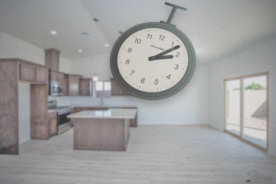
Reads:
2,07
